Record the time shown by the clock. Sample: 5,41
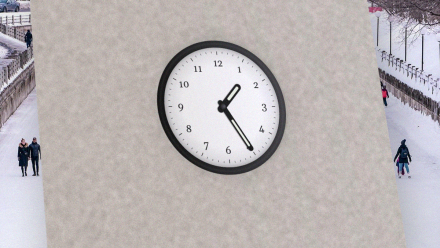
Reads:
1,25
